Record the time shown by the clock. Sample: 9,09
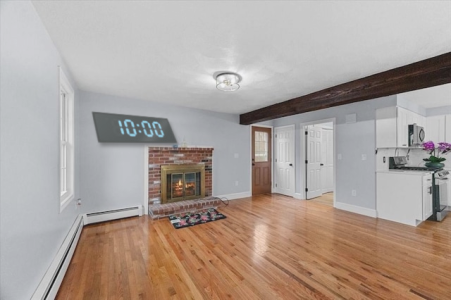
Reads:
10,00
